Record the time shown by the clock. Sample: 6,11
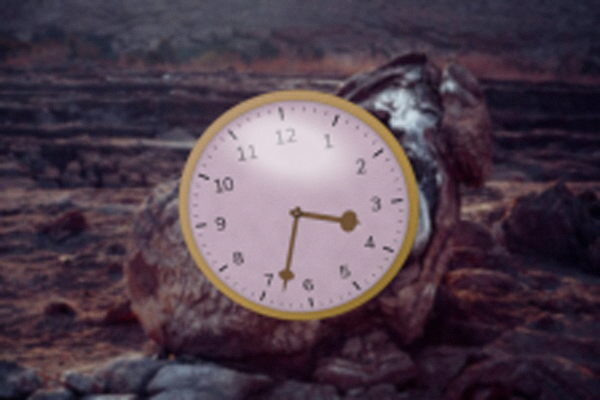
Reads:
3,33
